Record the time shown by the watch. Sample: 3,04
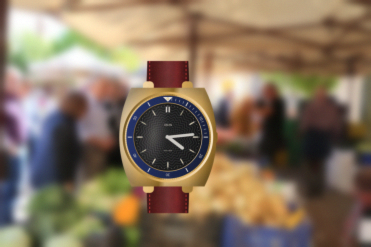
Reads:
4,14
